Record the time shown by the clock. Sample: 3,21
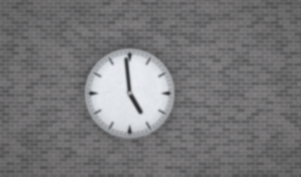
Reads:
4,59
